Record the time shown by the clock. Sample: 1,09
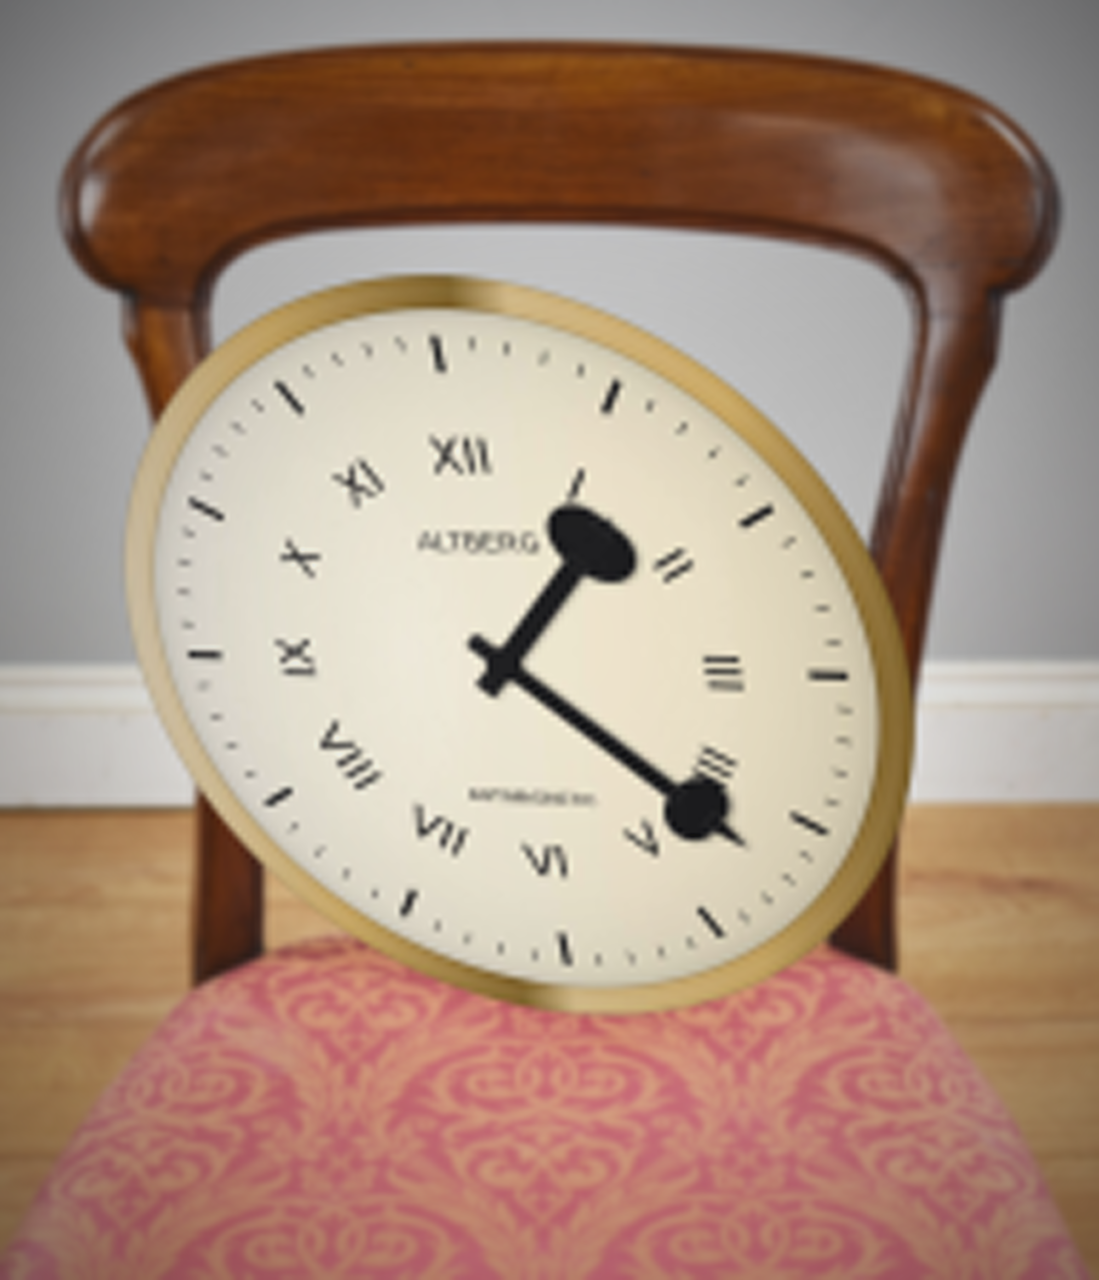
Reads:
1,22
